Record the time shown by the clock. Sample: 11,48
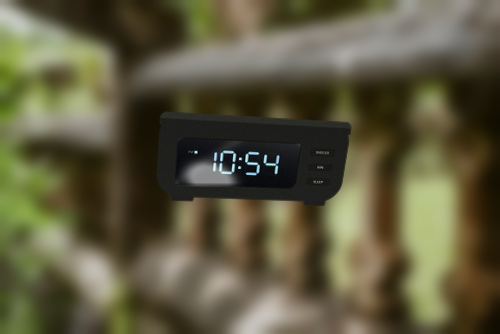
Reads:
10,54
